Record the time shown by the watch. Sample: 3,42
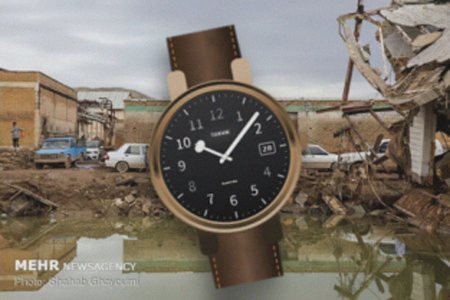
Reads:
10,08
